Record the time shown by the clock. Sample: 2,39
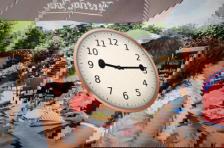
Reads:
9,14
